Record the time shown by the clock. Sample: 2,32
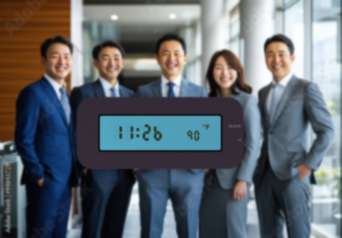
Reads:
11,26
